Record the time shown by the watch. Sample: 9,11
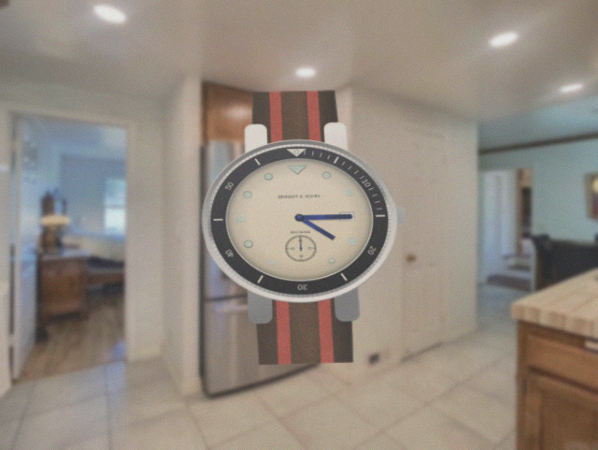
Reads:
4,15
